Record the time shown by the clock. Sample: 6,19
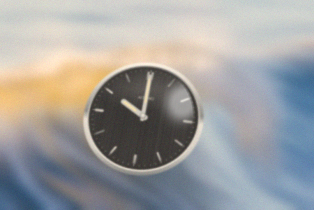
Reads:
10,00
